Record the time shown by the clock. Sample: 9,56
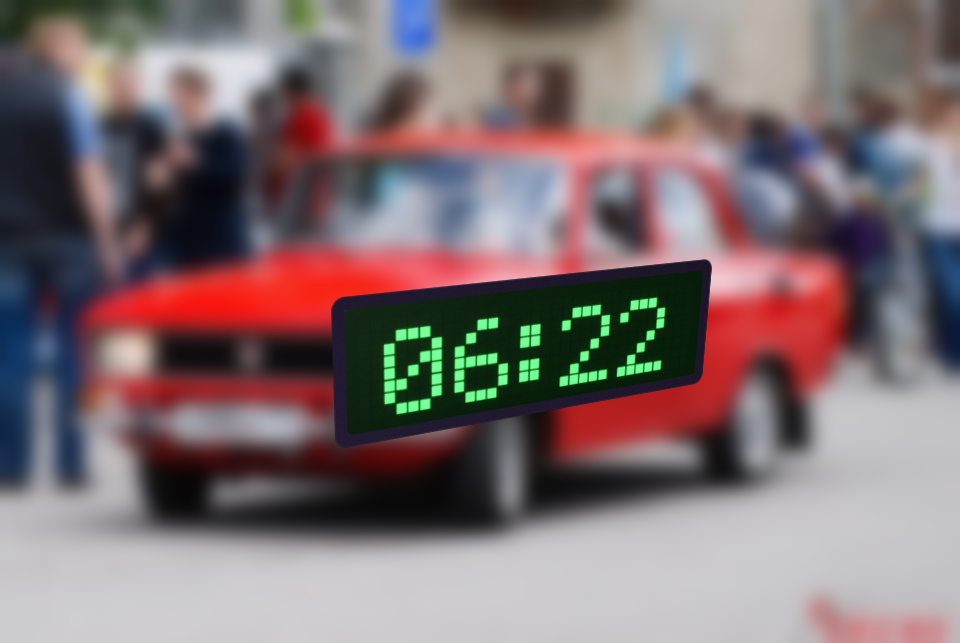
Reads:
6,22
